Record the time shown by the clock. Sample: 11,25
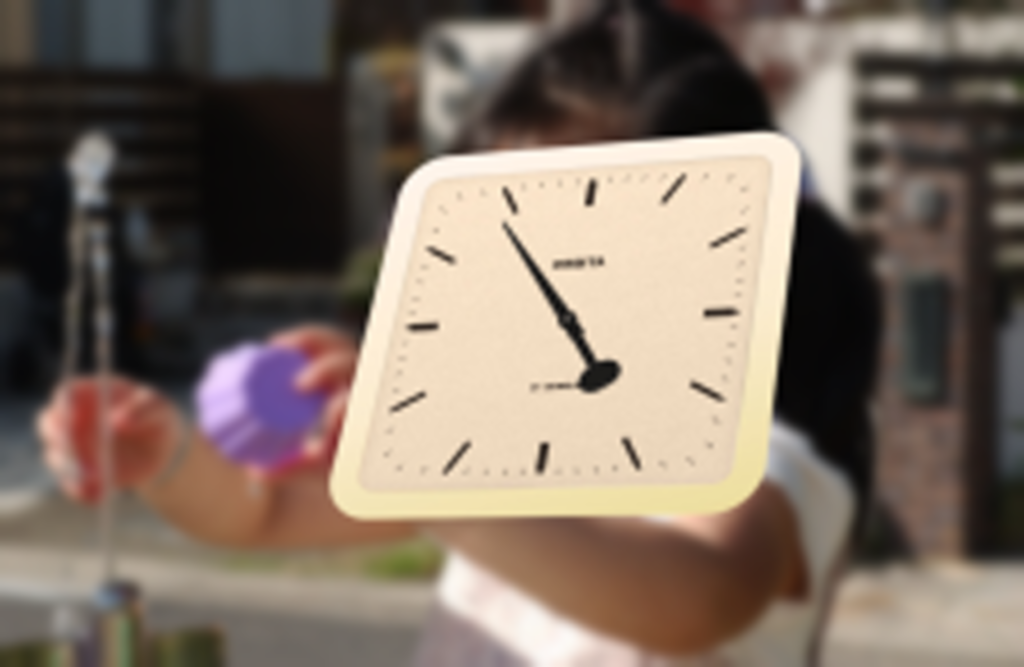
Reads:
4,54
